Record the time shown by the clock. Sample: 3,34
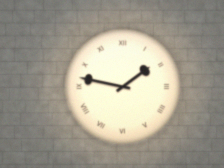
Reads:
1,47
